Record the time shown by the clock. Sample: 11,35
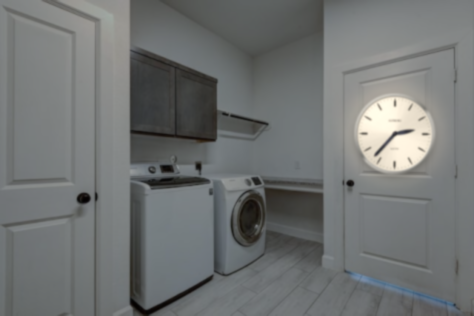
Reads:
2,37
